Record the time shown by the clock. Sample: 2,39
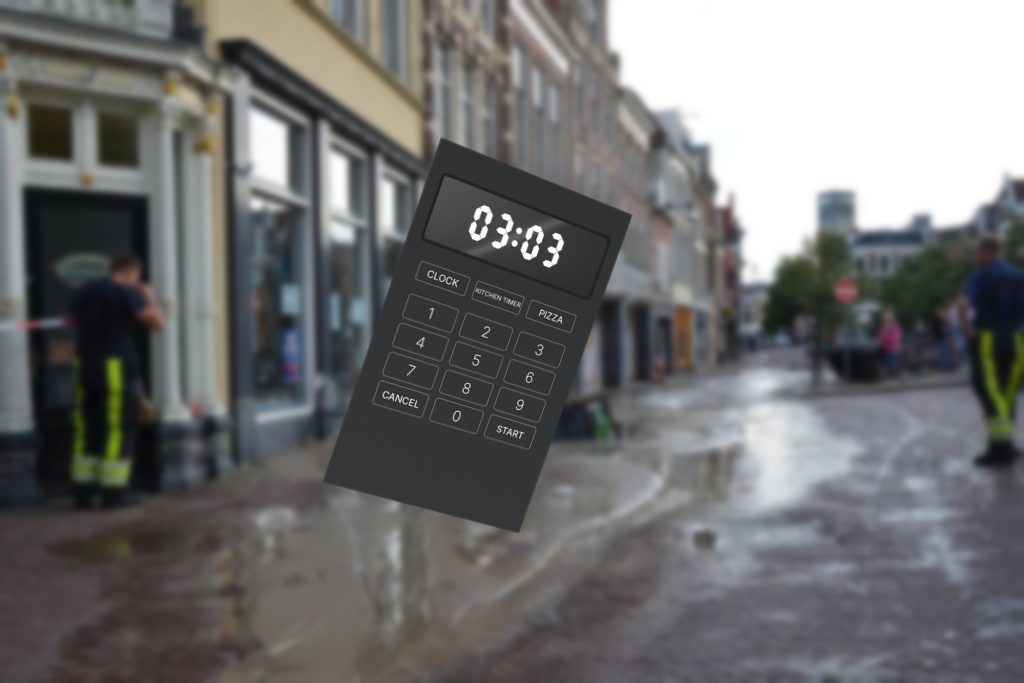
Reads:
3,03
